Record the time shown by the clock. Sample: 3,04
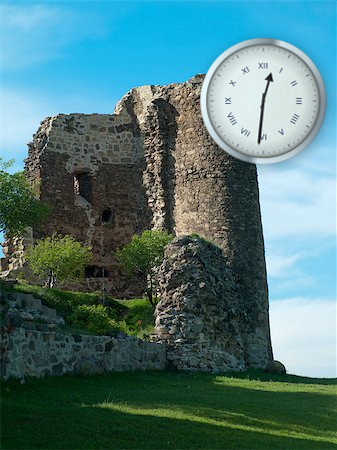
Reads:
12,31
